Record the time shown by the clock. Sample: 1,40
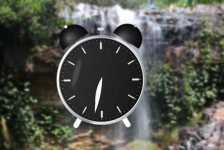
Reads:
6,32
